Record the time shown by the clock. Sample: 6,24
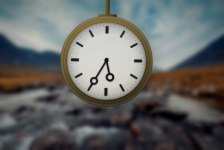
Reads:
5,35
